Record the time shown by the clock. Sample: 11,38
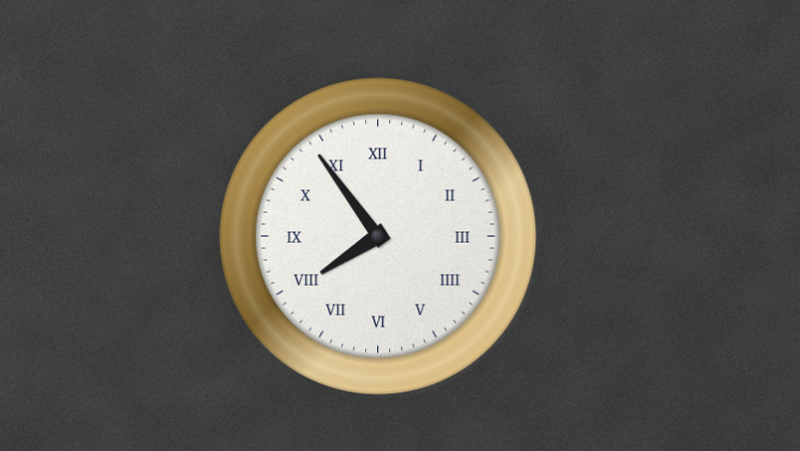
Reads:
7,54
